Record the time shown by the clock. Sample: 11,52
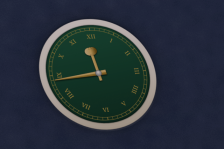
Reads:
11,44
